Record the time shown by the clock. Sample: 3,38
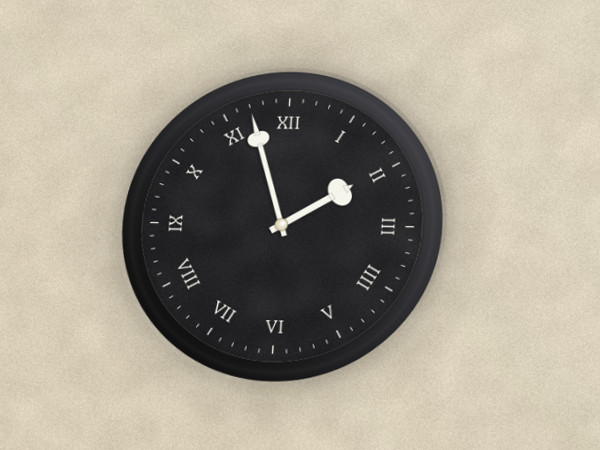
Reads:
1,57
